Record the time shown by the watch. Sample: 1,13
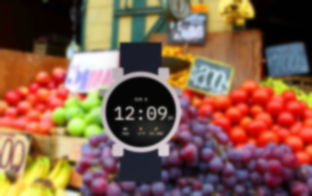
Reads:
12,09
